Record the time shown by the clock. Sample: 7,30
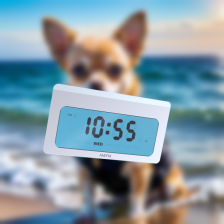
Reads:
10,55
